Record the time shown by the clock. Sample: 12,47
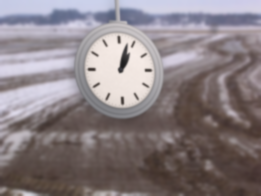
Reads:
1,03
